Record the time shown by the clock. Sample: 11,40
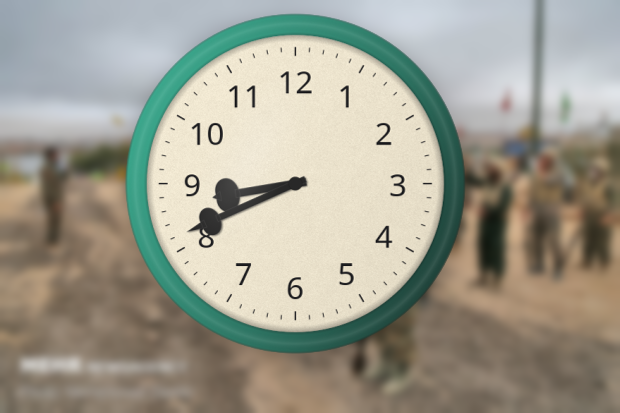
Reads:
8,41
